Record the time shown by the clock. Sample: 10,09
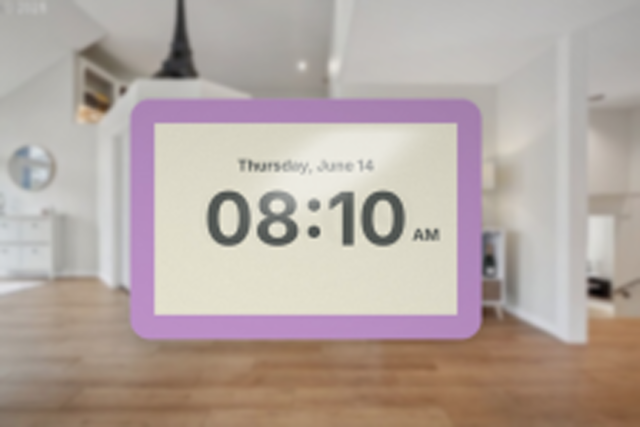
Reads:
8,10
